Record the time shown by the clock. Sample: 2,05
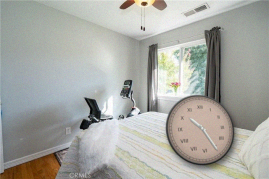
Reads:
10,25
